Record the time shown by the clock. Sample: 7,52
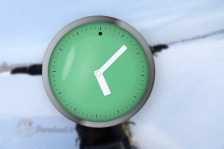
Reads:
5,07
